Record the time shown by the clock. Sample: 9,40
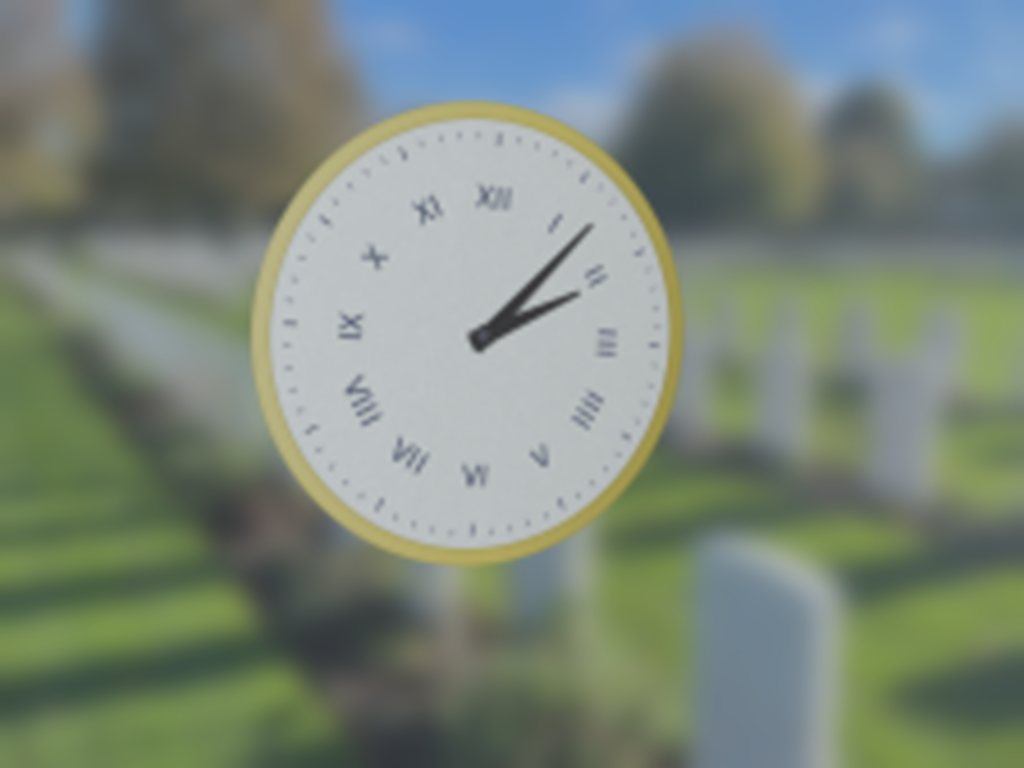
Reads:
2,07
